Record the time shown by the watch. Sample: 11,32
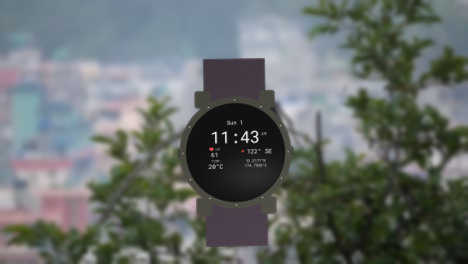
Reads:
11,43
